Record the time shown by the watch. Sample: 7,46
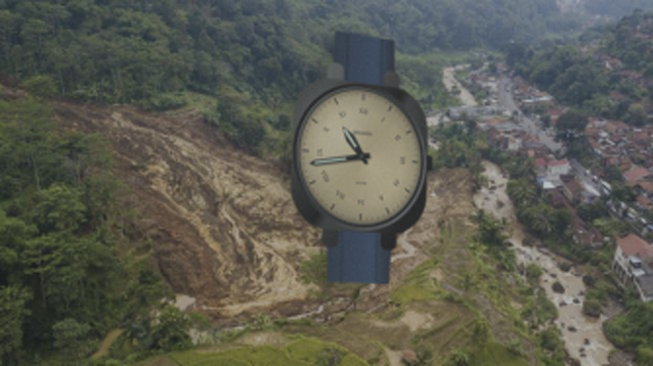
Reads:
10,43
